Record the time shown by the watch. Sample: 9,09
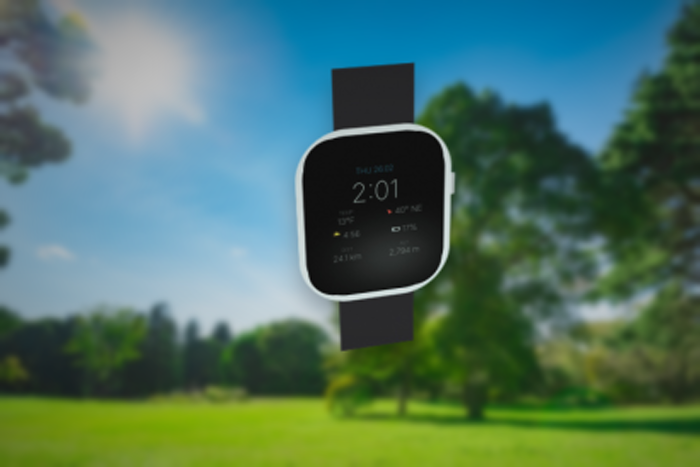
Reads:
2,01
